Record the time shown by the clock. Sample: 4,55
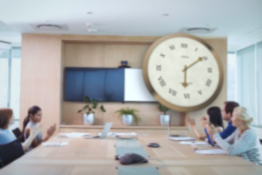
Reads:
6,09
